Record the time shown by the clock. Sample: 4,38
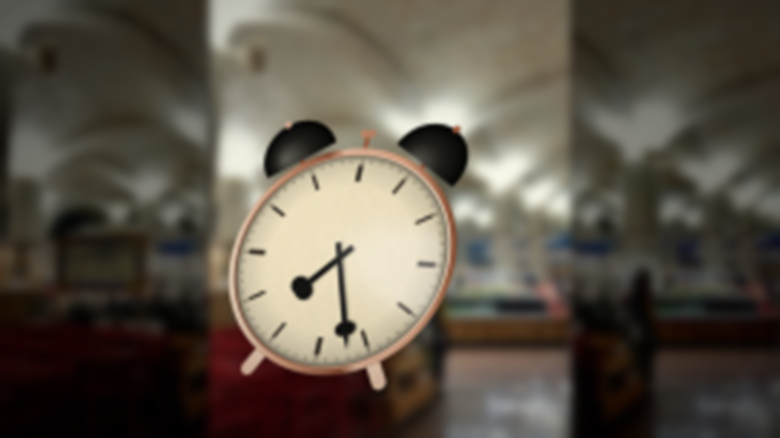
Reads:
7,27
